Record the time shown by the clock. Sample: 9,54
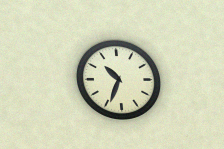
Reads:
10,34
